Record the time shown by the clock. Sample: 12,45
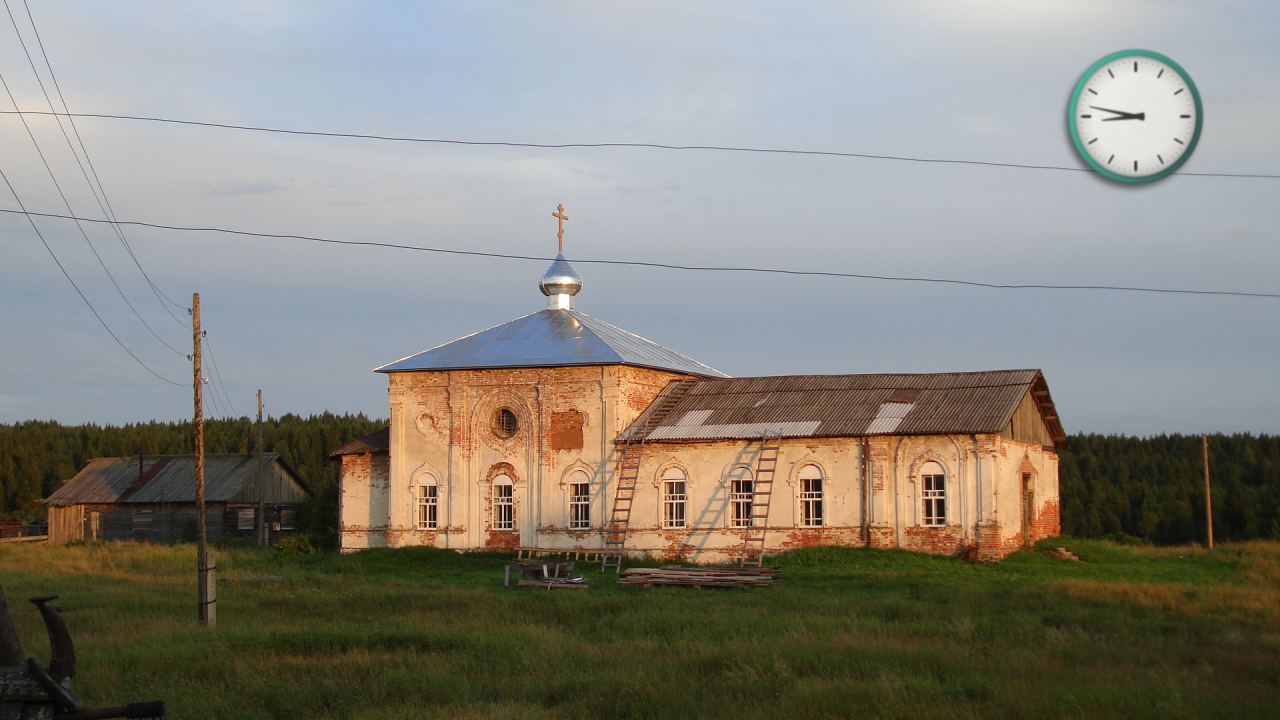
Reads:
8,47
